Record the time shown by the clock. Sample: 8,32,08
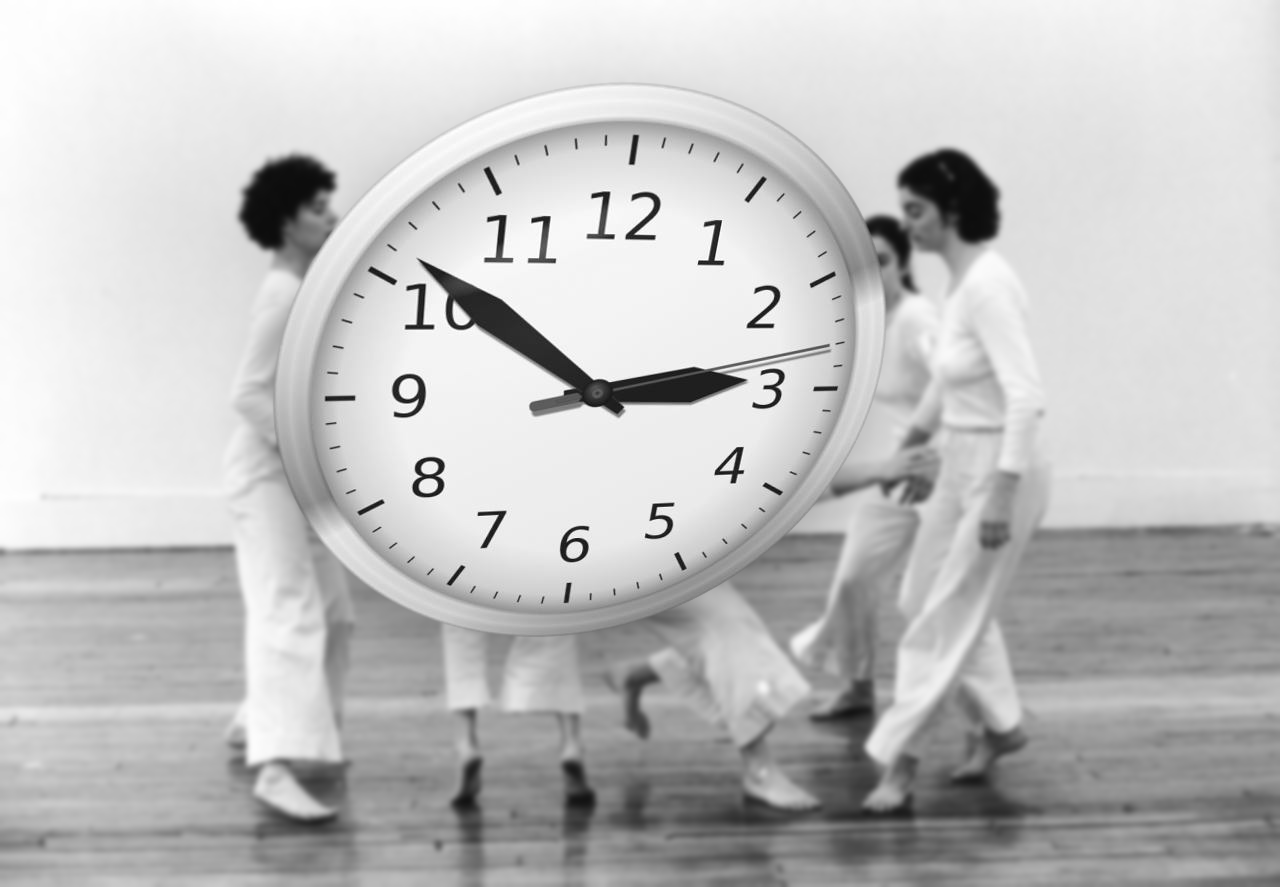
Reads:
2,51,13
